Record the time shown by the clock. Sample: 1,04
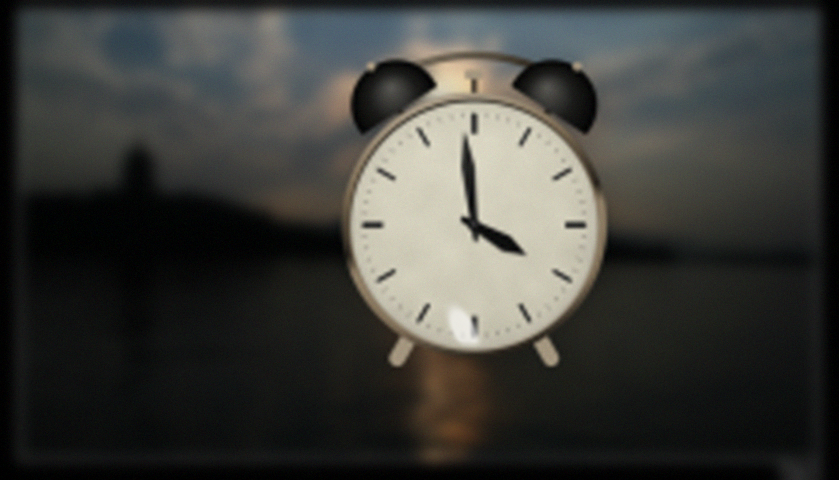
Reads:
3,59
